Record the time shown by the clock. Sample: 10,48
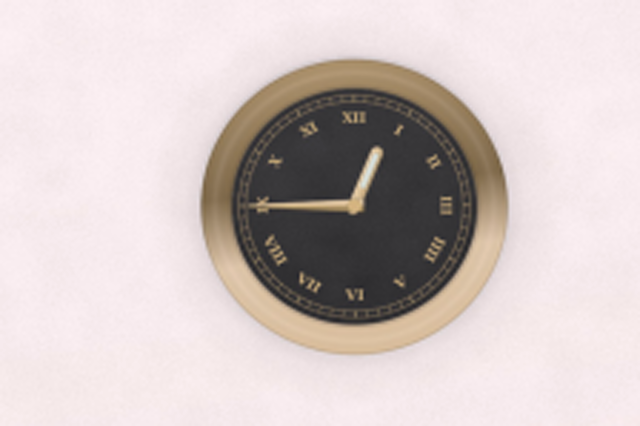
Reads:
12,45
